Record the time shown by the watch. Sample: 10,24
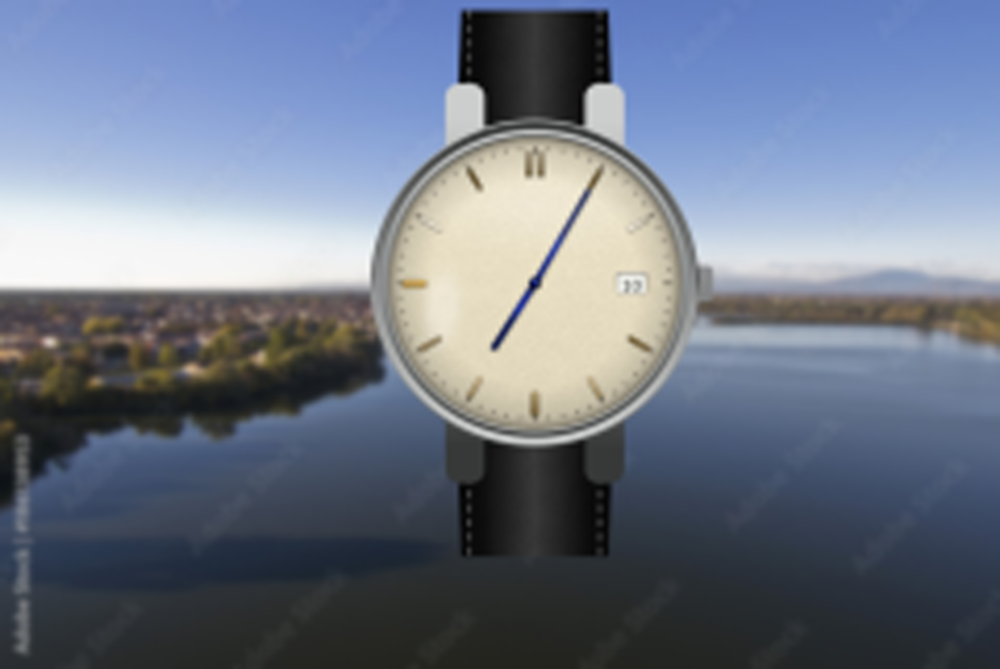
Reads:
7,05
